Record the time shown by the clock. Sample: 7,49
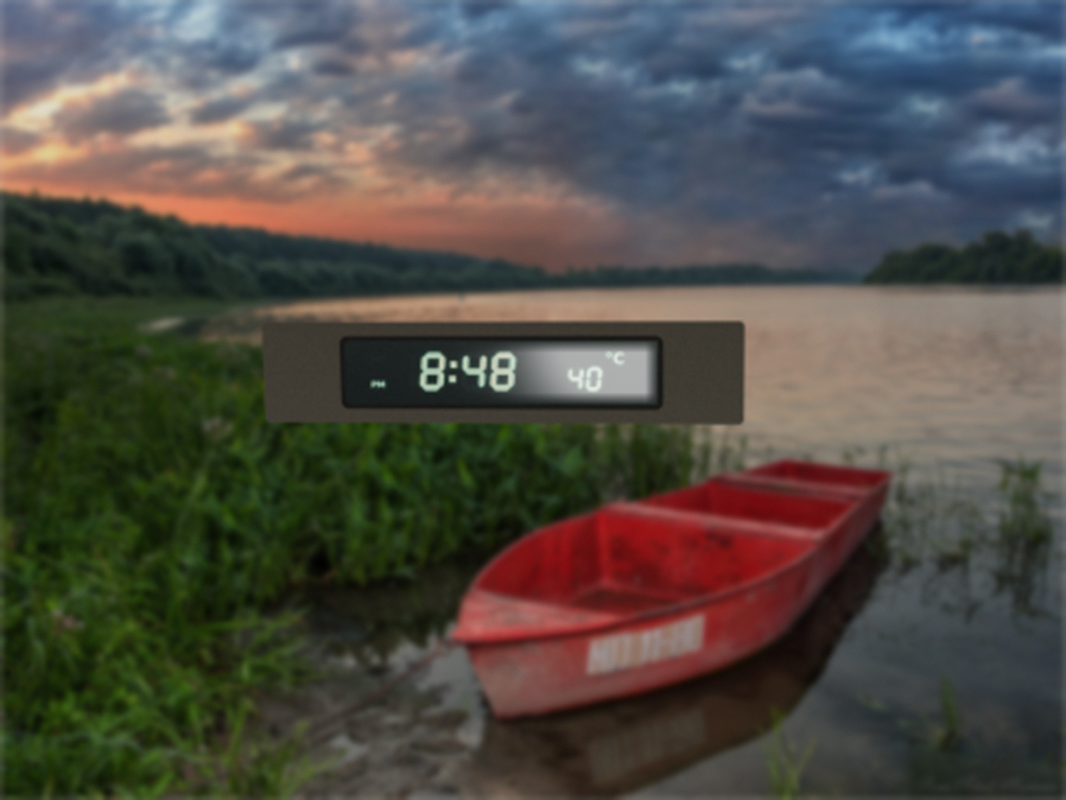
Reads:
8,48
